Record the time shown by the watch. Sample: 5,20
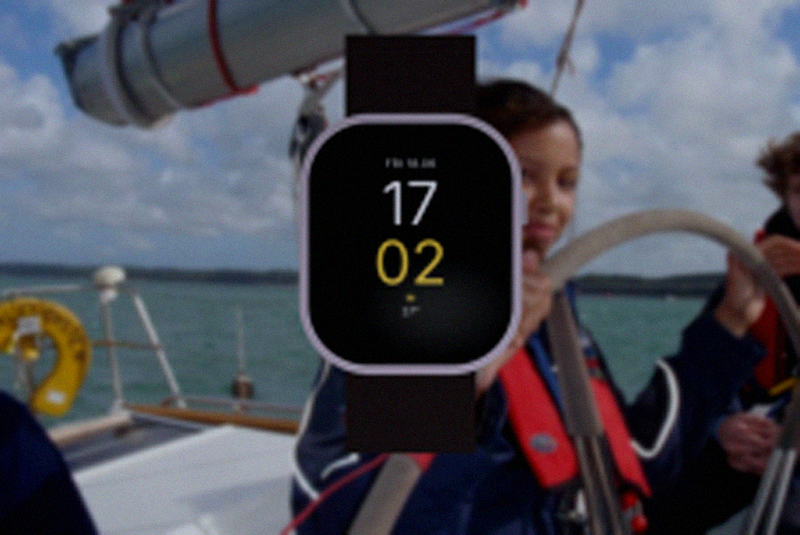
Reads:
17,02
